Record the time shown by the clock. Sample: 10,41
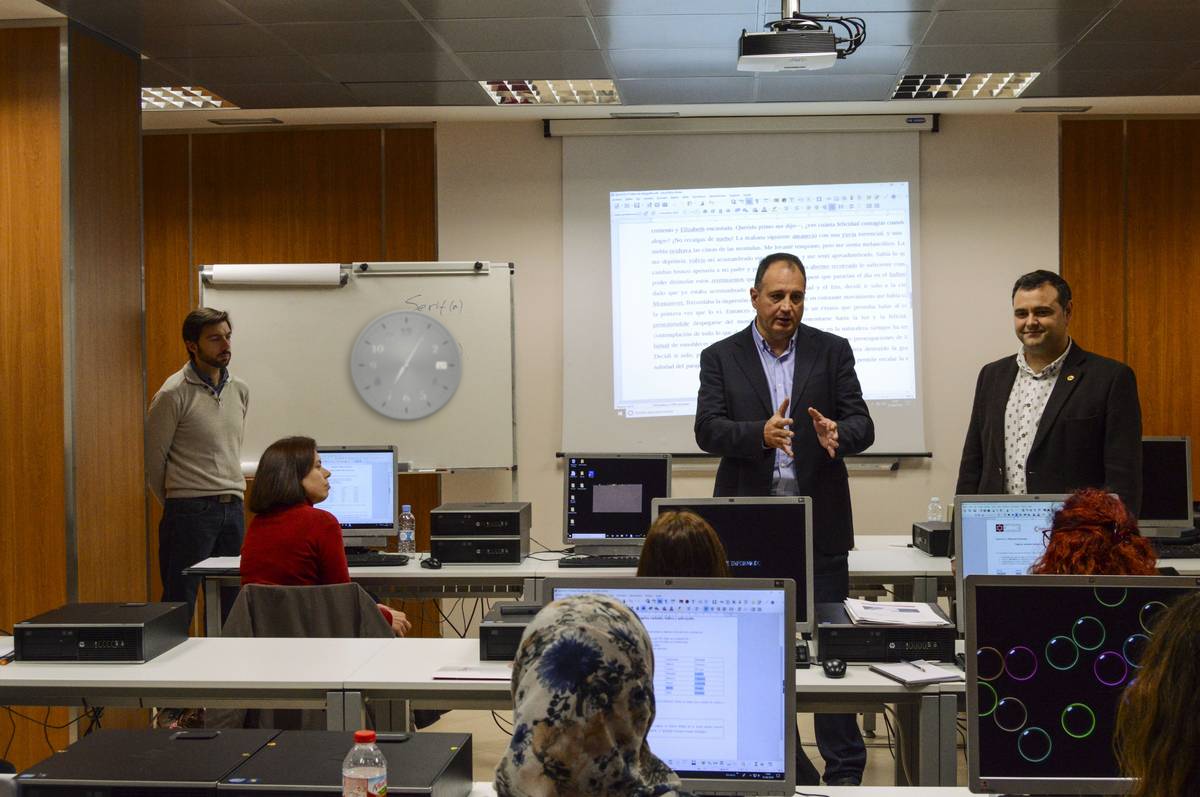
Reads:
7,05
